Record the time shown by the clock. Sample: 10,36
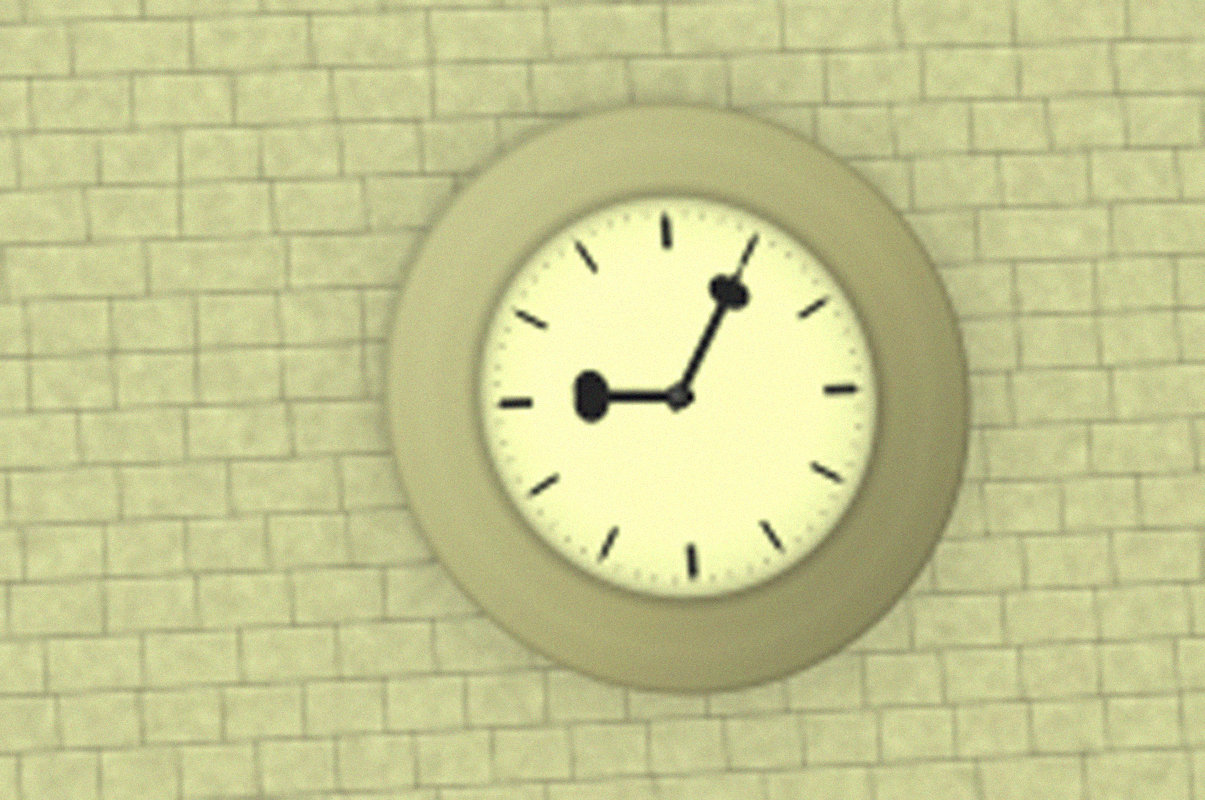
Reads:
9,05
